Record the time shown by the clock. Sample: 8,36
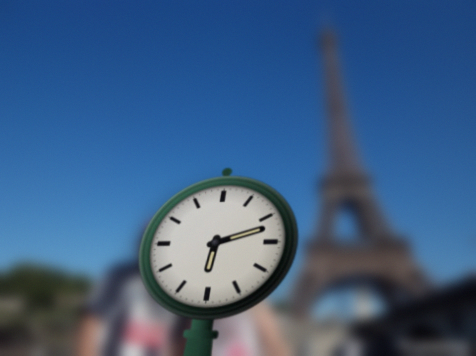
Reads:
6,12
